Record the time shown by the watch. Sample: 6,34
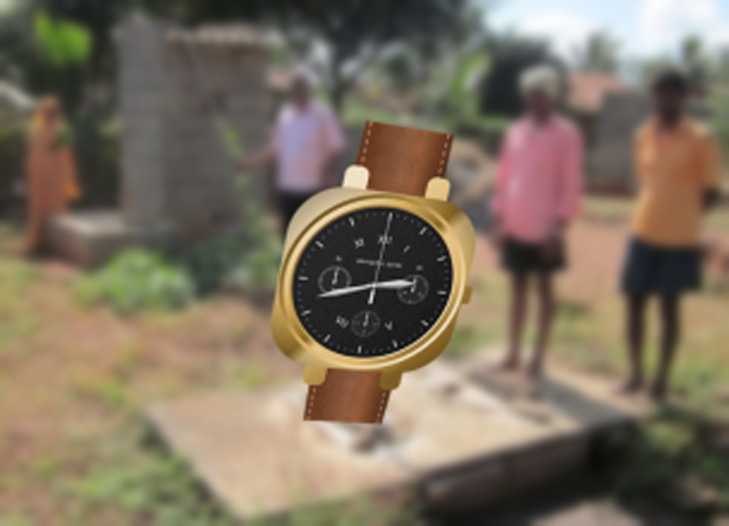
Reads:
2,42
